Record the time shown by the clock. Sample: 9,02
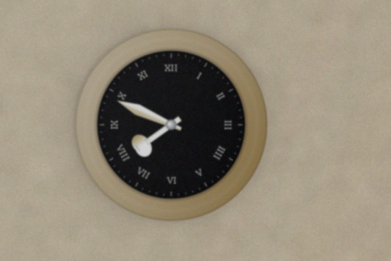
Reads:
7,49
